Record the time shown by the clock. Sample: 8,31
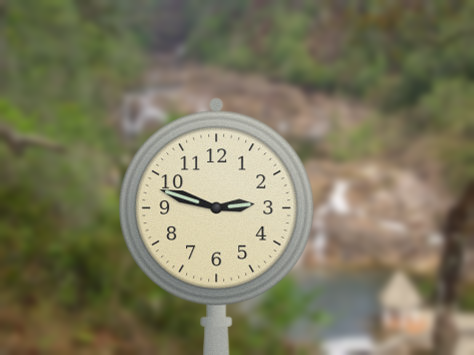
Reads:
2,48
